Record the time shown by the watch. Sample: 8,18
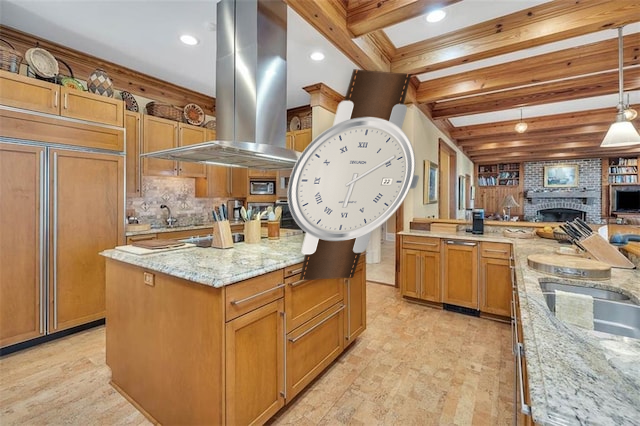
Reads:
6,09
